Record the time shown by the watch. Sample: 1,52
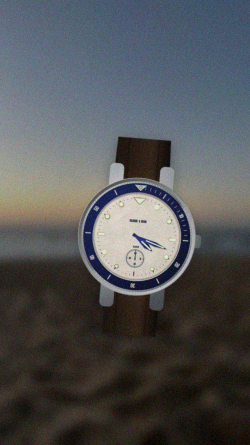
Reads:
4,18
